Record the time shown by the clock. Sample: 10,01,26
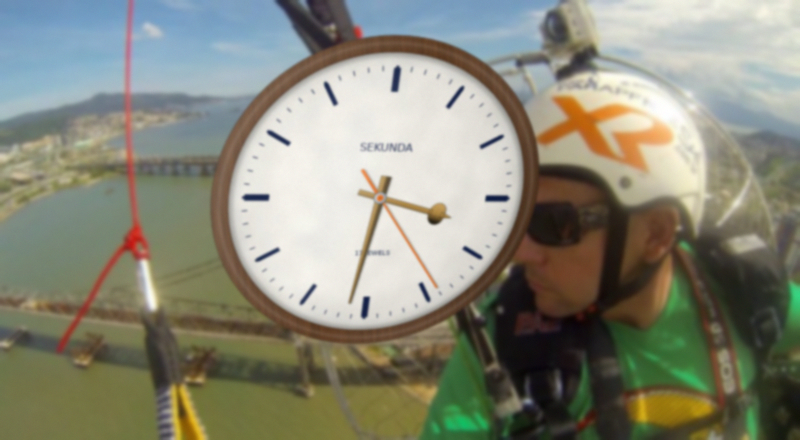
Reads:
3,31,24
